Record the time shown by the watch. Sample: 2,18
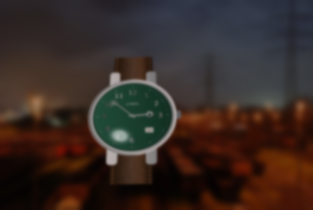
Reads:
2,52
